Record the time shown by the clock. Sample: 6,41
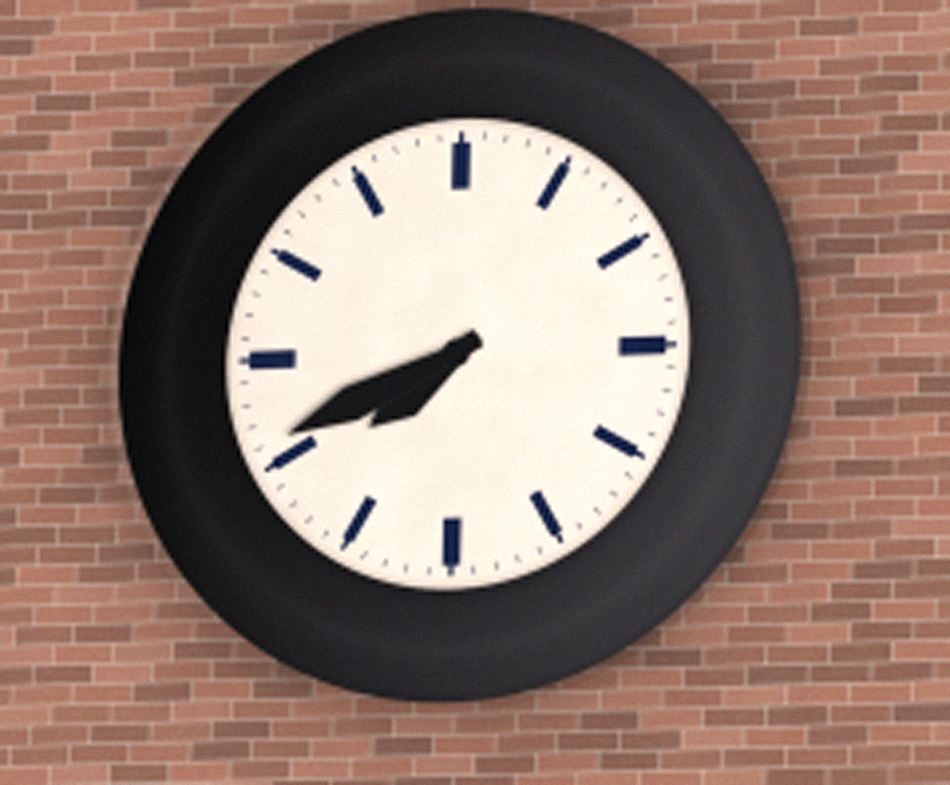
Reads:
7,41
